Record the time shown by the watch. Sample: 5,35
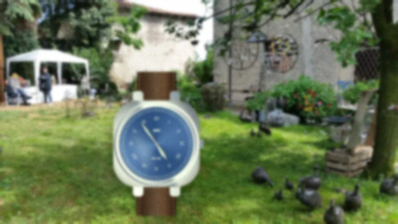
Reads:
4,54
